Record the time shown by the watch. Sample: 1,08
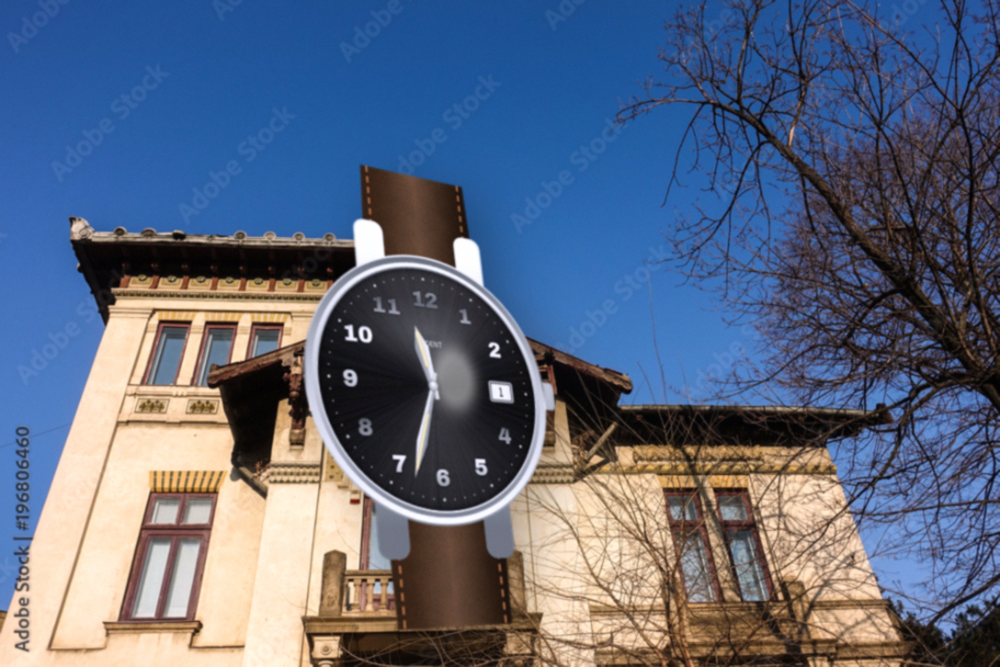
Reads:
11,33
